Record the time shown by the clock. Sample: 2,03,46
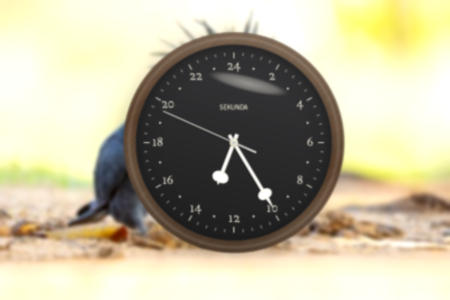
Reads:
13,24,49
